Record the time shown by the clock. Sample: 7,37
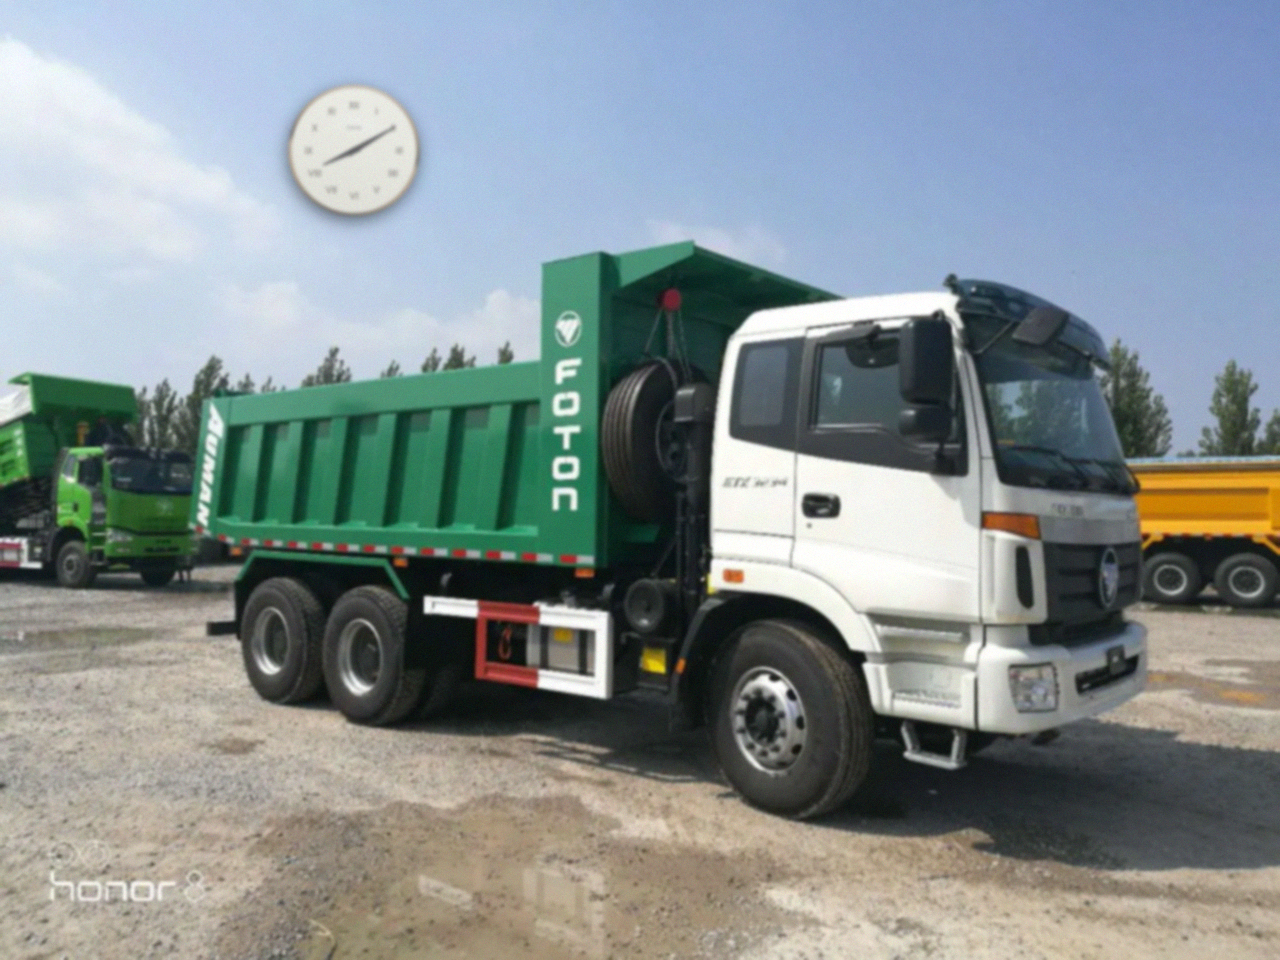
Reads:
8,10
